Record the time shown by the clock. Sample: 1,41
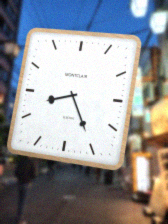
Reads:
8,25
